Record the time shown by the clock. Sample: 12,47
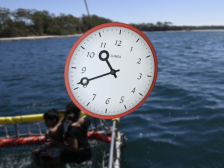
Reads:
10,41
